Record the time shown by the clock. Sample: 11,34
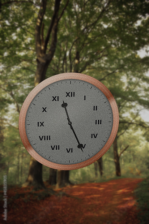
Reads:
11,26
